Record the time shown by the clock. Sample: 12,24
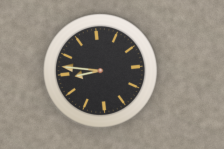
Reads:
8,47
